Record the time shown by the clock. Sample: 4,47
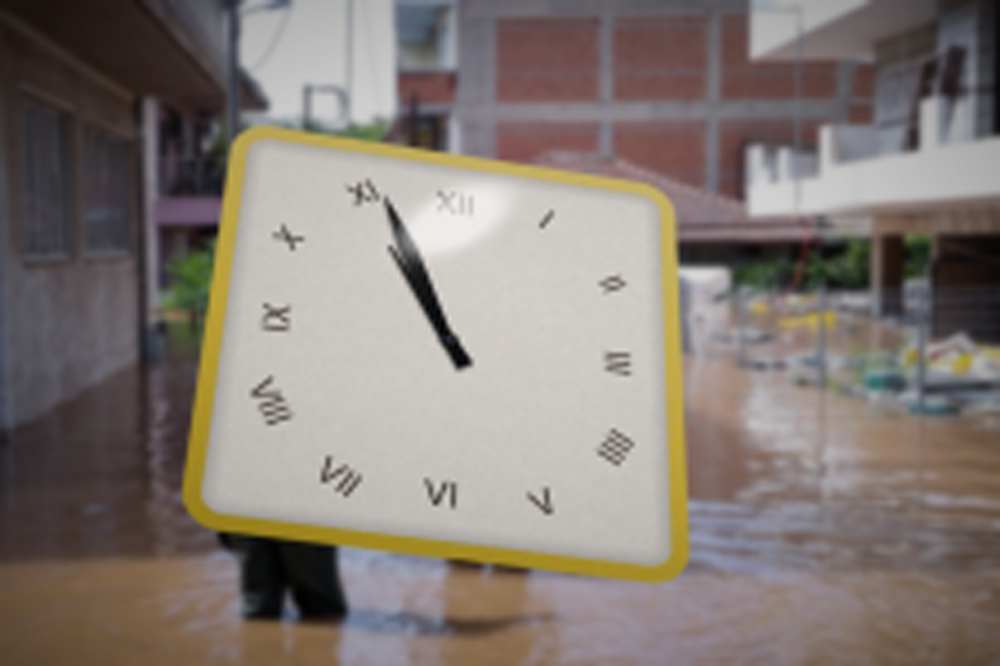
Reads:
10,56
